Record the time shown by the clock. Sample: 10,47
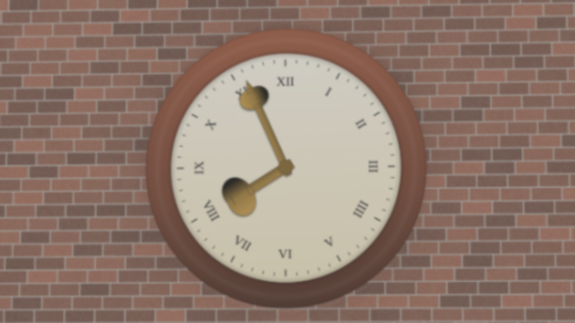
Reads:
7,56
